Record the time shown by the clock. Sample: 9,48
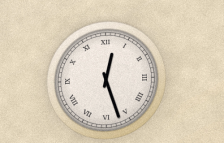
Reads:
12,27
